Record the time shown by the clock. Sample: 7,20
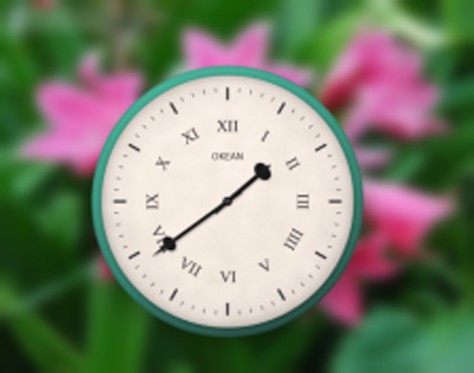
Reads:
1,39
